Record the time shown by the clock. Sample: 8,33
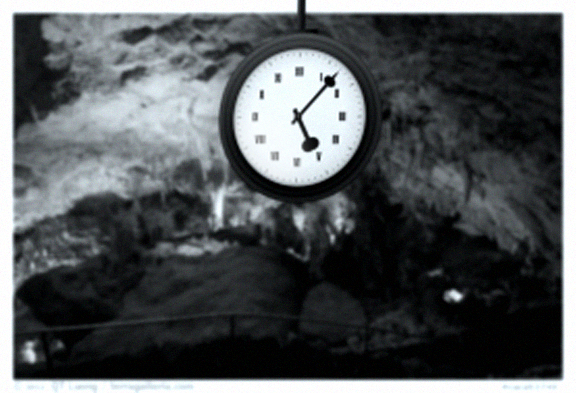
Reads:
5,07
